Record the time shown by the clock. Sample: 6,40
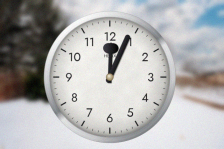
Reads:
12,04
